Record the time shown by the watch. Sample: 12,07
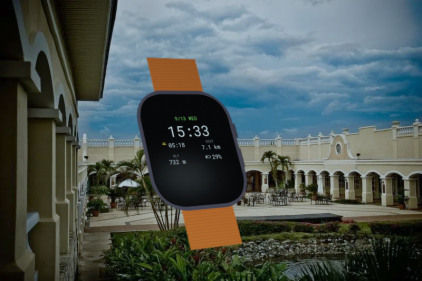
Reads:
15,33
